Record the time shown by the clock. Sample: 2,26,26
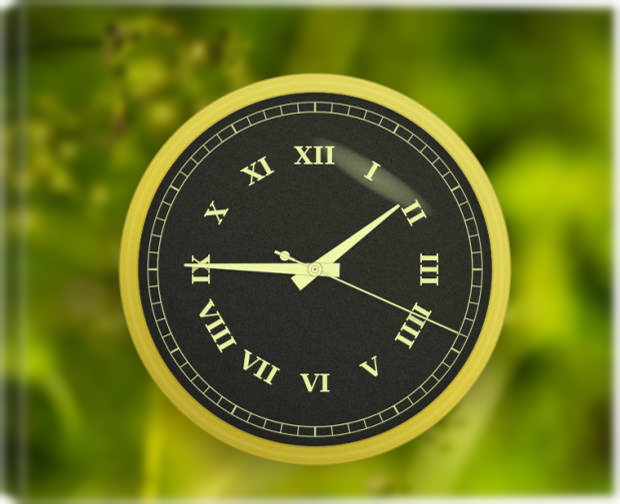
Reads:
1,45,19
